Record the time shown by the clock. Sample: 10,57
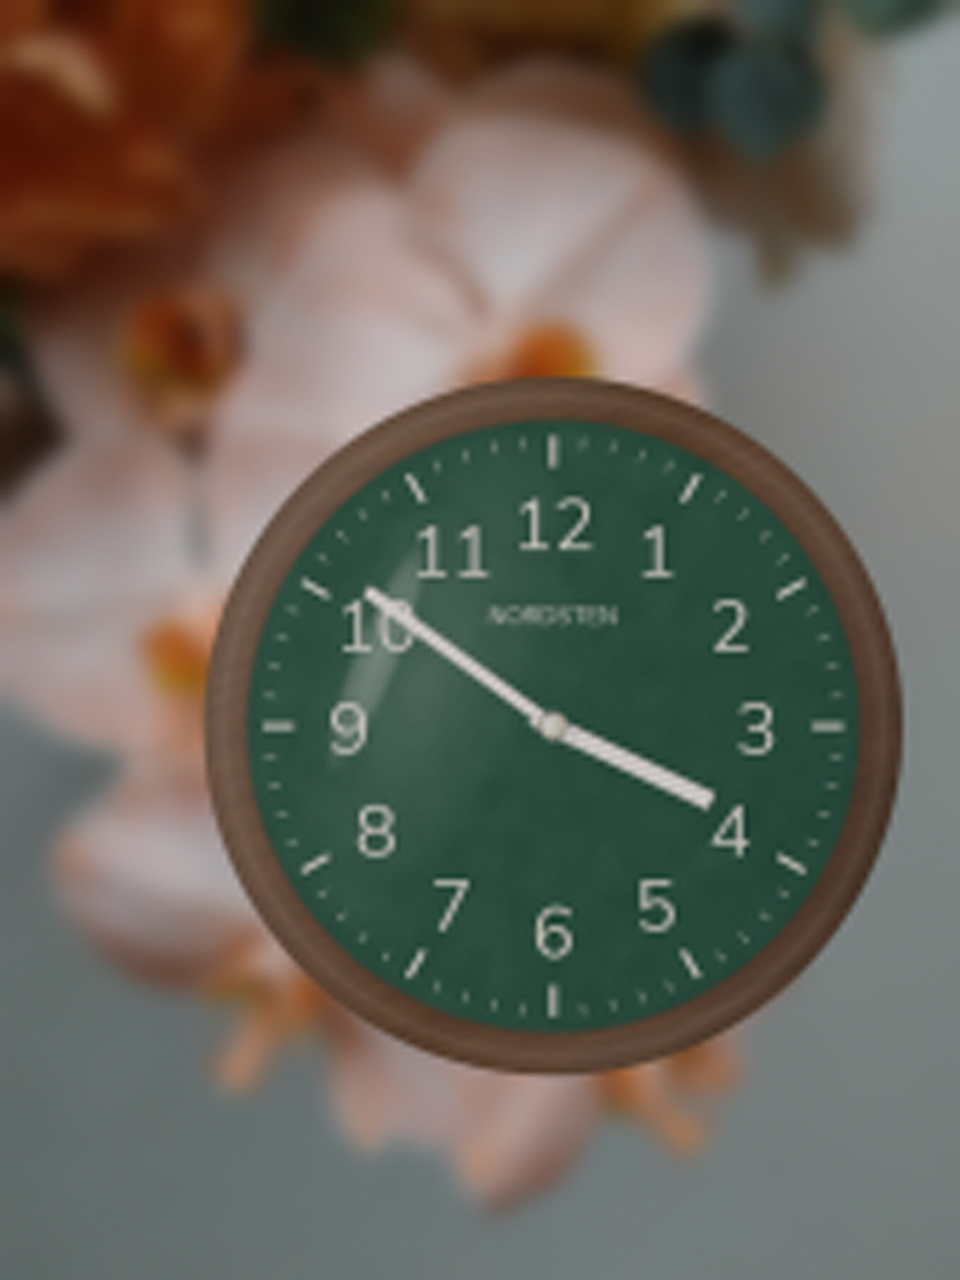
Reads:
3,51
